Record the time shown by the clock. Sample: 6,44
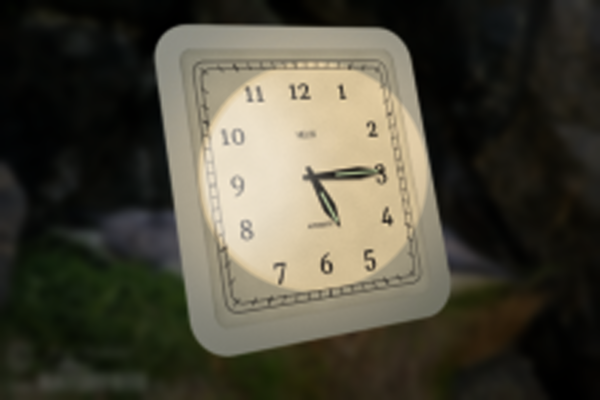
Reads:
5,15
